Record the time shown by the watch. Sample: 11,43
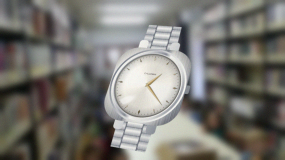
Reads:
1,22
